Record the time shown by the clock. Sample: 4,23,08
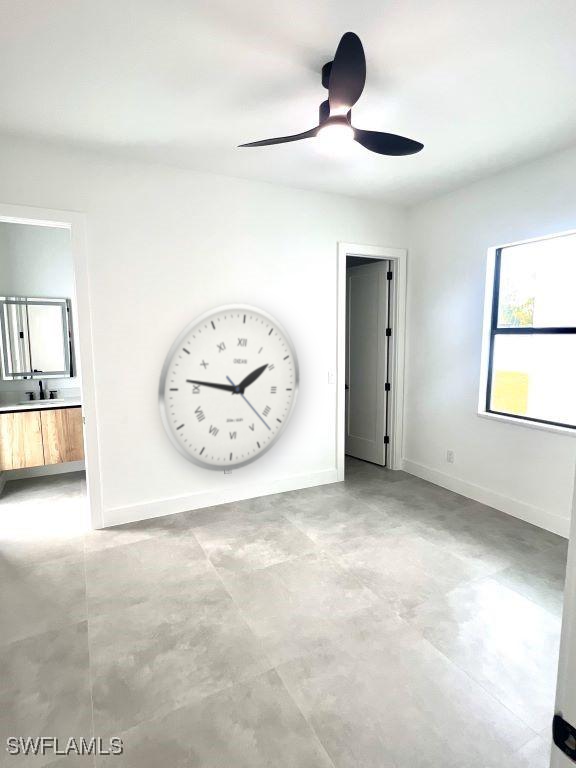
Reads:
1,46,22
